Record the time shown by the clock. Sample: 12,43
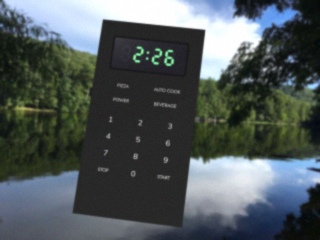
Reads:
2,26
